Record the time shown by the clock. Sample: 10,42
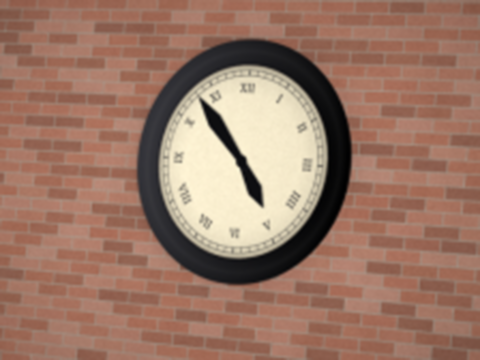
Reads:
4,53
